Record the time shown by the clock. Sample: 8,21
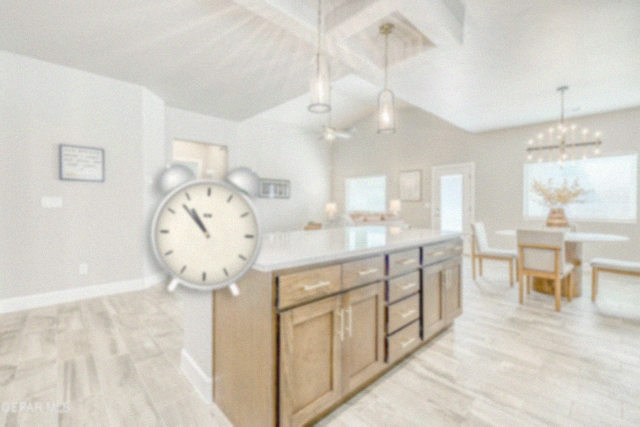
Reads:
10,53
